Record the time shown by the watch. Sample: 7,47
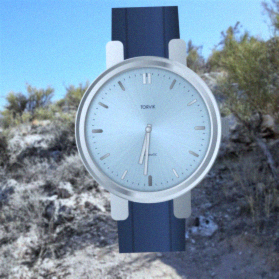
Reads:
6,31
